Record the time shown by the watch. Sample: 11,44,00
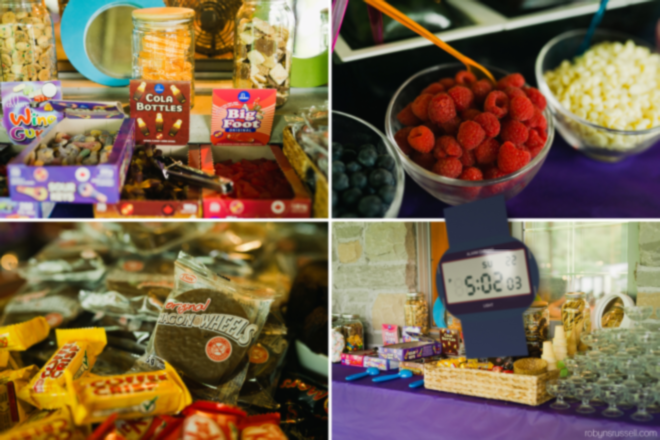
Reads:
5,02,03
